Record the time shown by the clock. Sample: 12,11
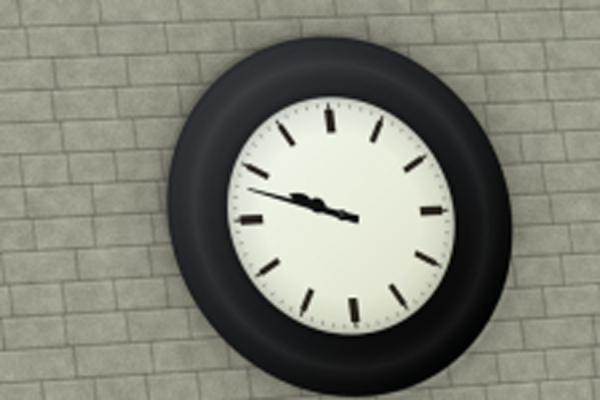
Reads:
9,48
